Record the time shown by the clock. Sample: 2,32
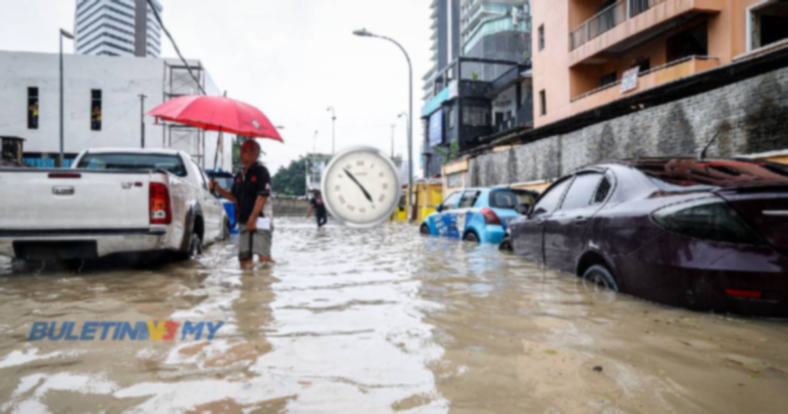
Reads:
4,53
